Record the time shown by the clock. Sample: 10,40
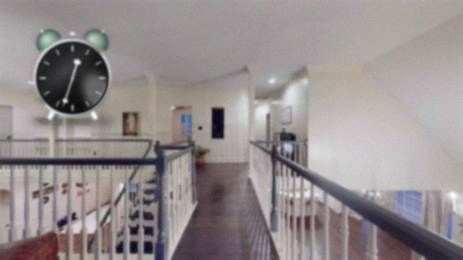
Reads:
12,33
